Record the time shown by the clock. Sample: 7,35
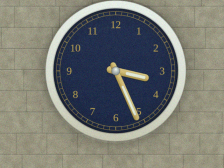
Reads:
3,26
